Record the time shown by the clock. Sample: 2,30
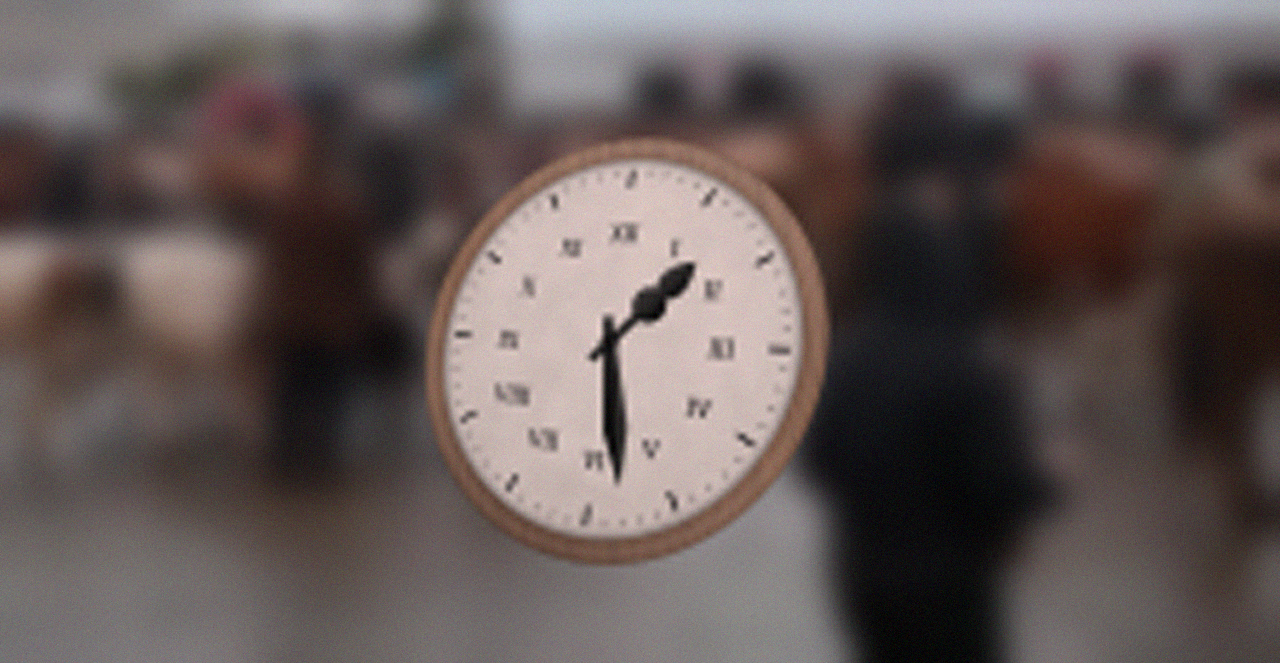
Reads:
1,28
